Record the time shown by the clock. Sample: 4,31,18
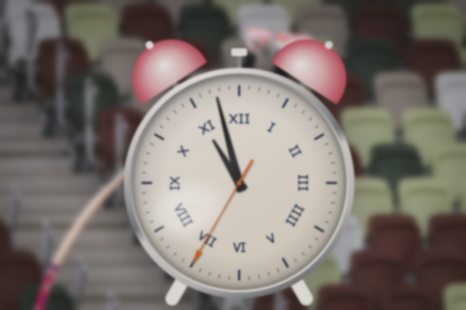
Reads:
10,57,35
